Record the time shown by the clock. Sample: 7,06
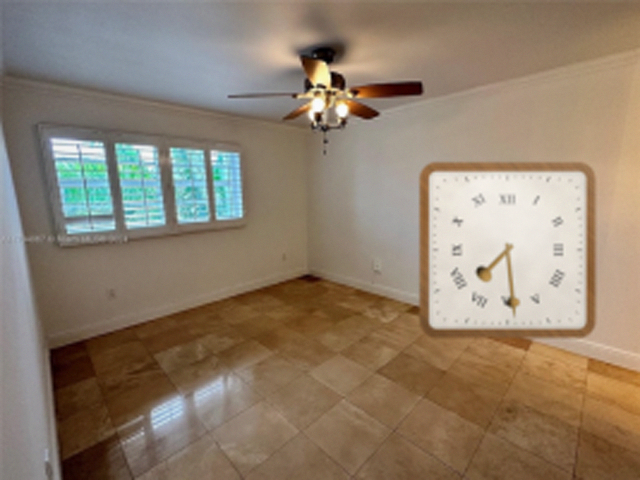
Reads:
7,29
